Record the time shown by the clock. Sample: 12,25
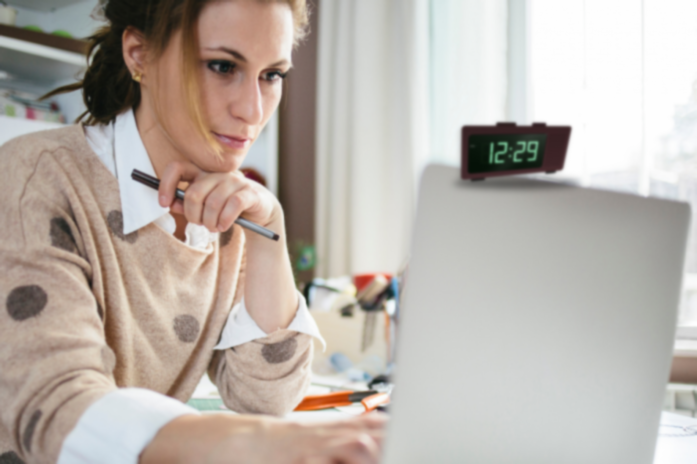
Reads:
12,29
